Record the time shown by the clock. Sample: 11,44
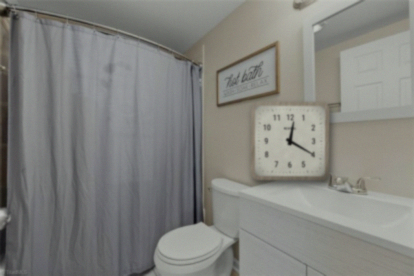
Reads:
12,20
